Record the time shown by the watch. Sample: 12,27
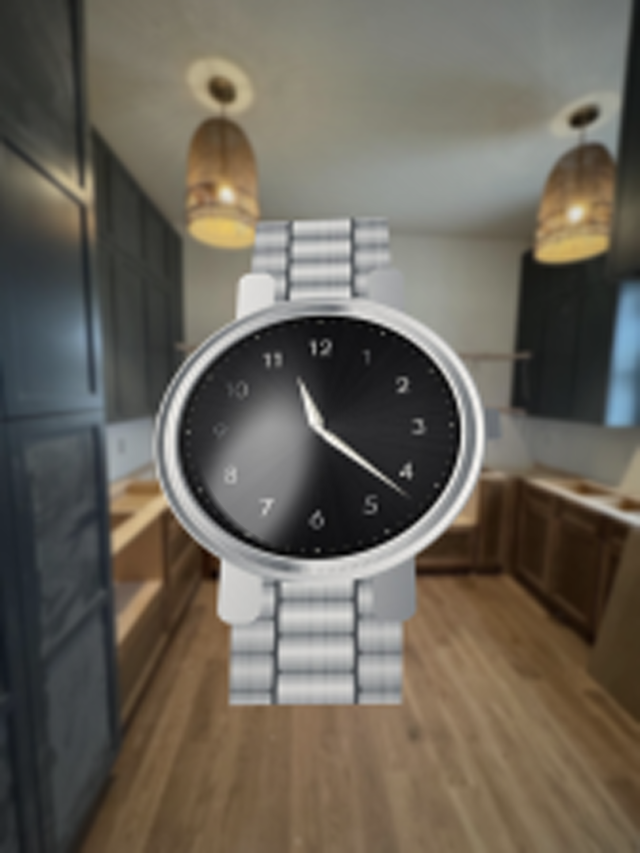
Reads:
11,22
